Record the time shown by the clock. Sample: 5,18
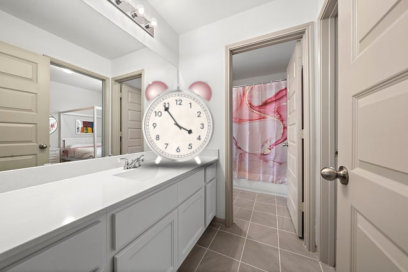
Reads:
3,54
